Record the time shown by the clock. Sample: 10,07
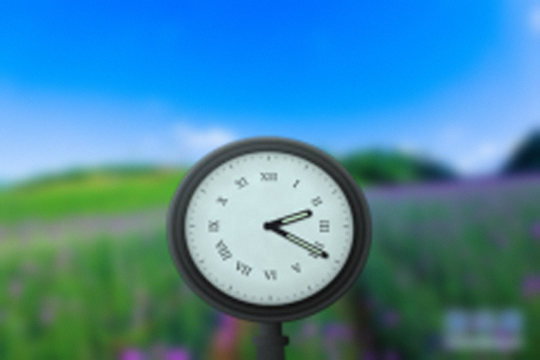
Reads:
2,20
